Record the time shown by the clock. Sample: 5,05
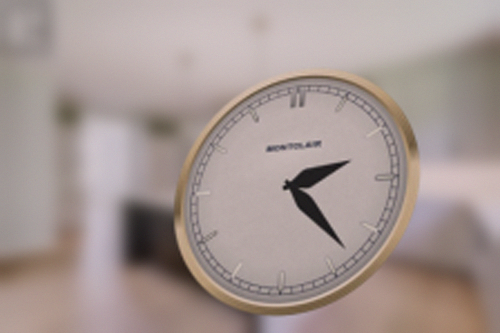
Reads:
2,23
